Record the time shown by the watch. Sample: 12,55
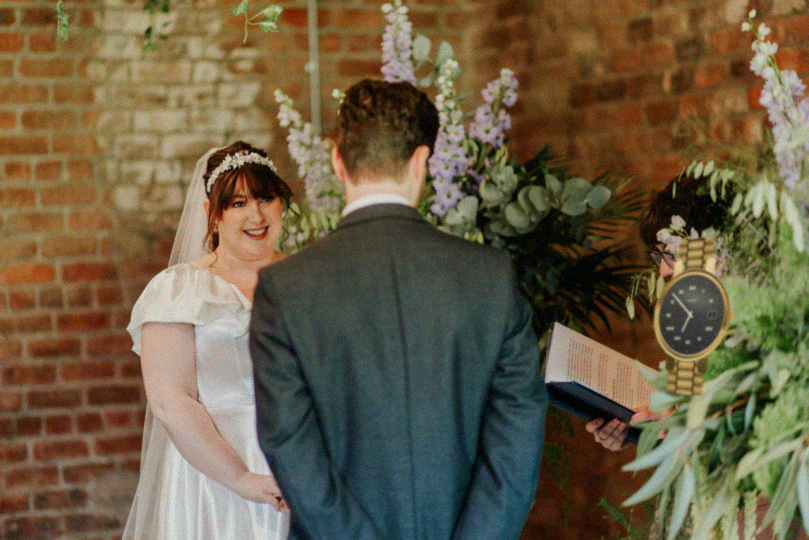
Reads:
6,52
